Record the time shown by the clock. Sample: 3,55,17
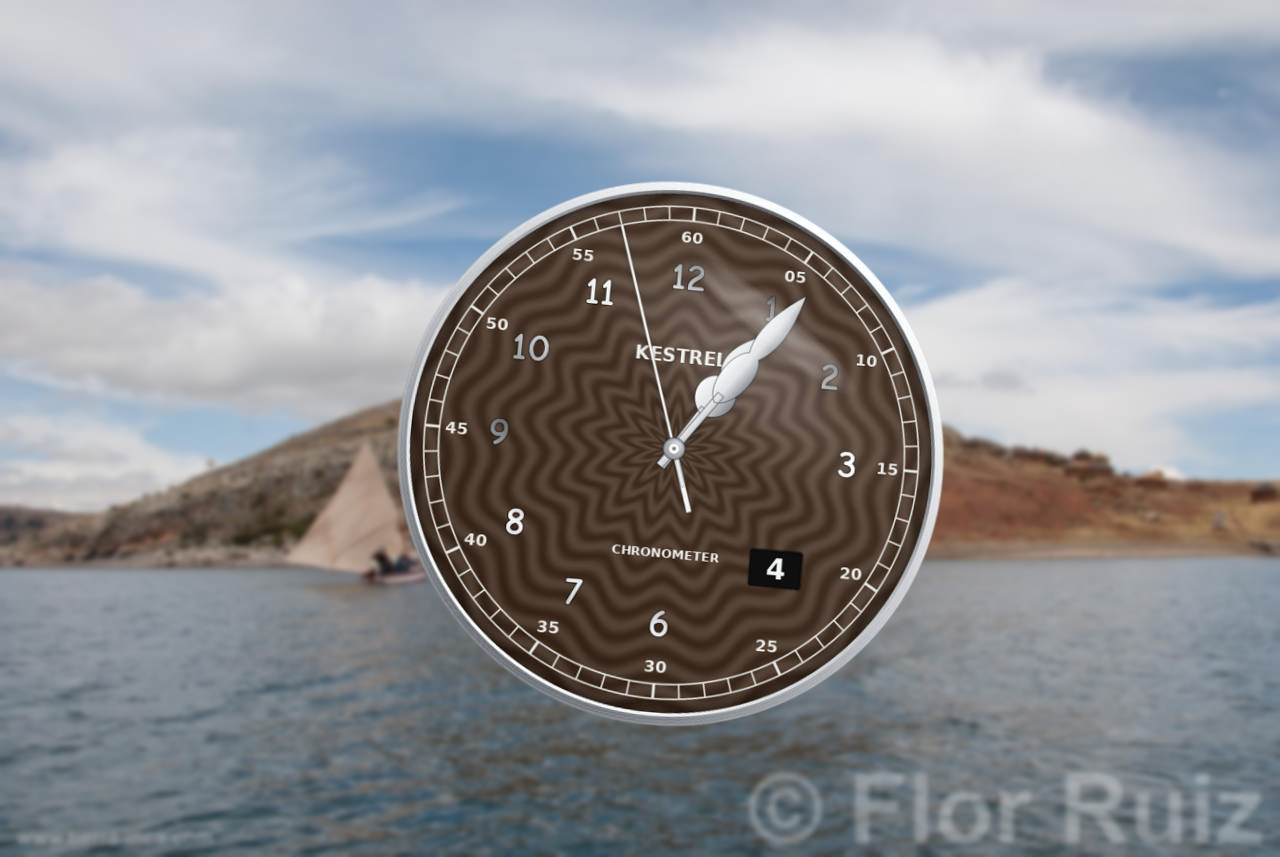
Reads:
1,05,57
